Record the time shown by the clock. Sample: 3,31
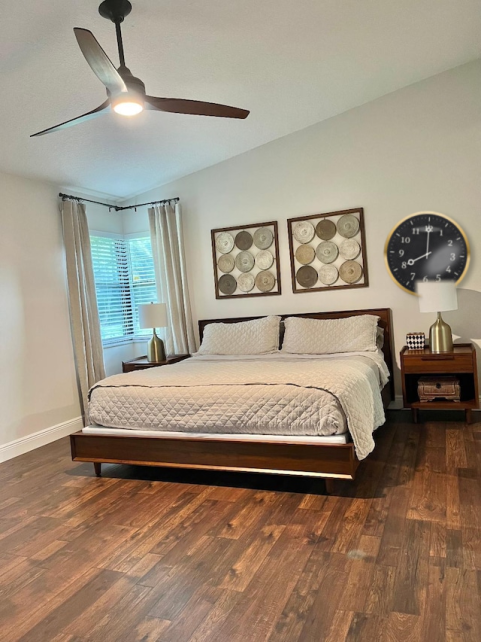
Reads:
8,00
